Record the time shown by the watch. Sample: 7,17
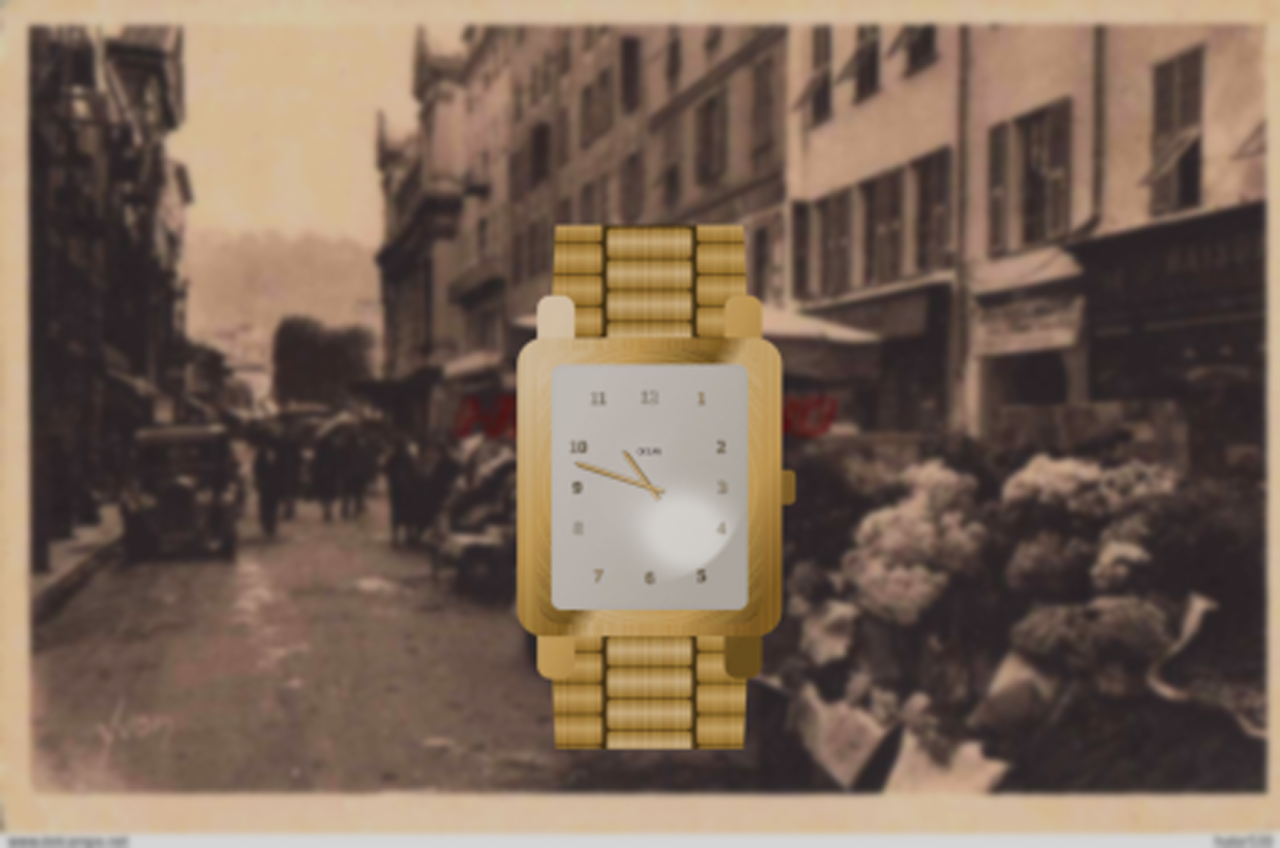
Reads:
10,48
